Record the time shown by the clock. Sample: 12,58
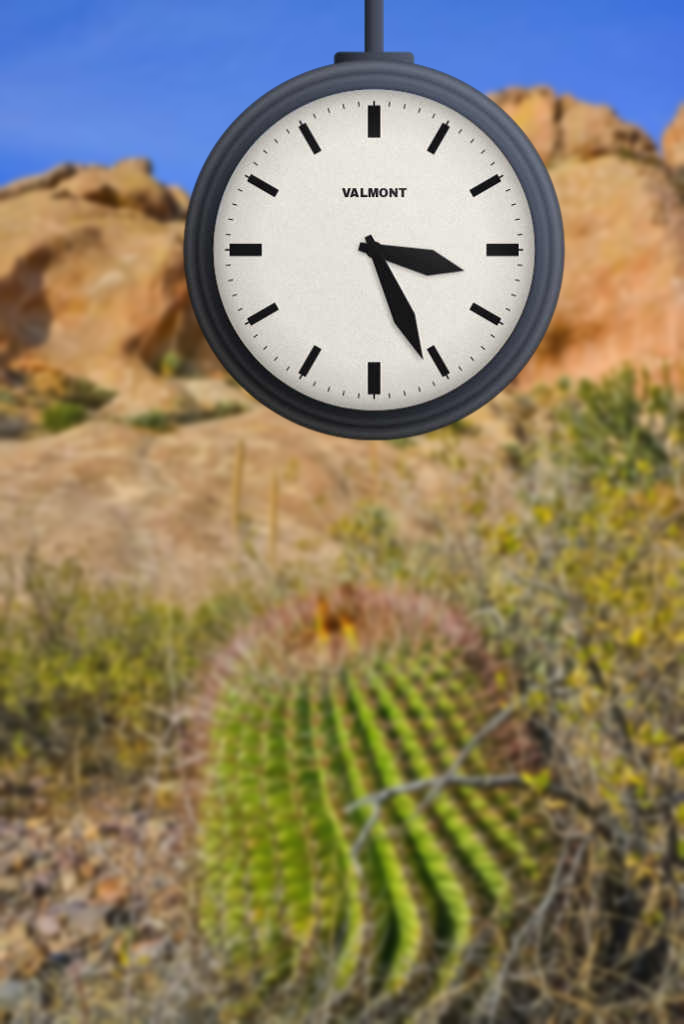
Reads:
3,26
